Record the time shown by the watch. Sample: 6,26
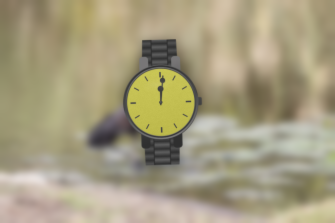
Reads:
12,01
